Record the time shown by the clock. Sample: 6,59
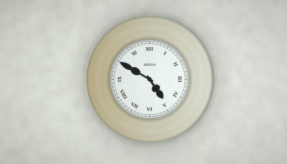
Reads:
4,50
